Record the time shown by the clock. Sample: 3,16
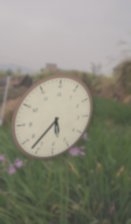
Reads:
5,37
